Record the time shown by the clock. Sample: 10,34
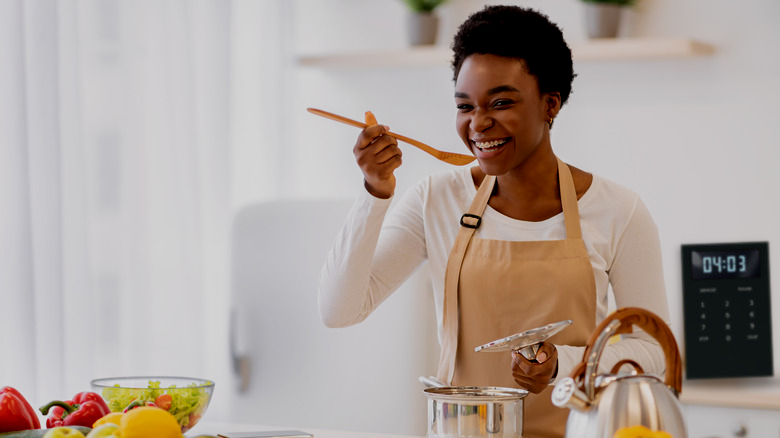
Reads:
4,03
